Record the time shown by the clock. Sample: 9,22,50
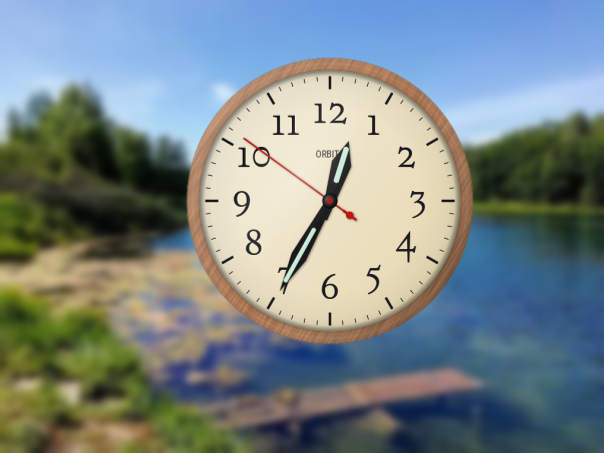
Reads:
12,34,51
